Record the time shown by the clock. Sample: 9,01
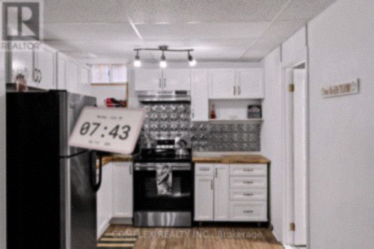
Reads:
7,43
